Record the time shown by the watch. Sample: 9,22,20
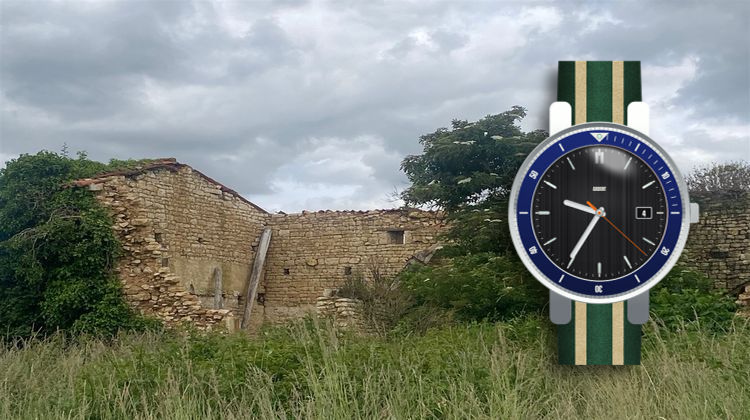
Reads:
9,35,22
